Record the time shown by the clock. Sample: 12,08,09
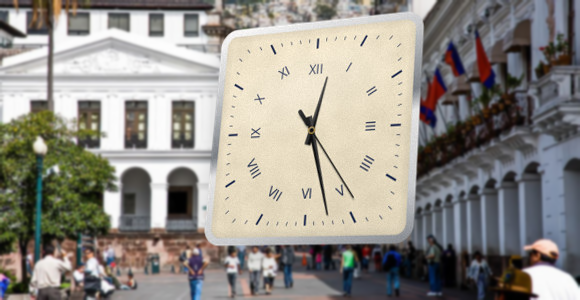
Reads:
12,27,24
